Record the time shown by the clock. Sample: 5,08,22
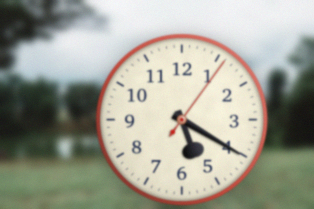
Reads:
5,20,06
